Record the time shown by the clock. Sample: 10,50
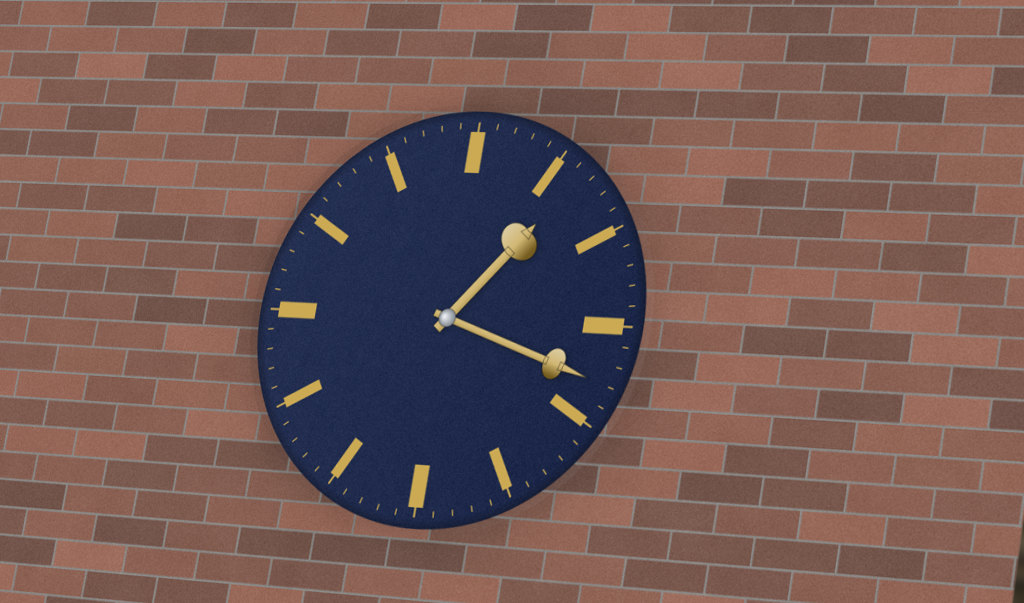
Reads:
1,18
